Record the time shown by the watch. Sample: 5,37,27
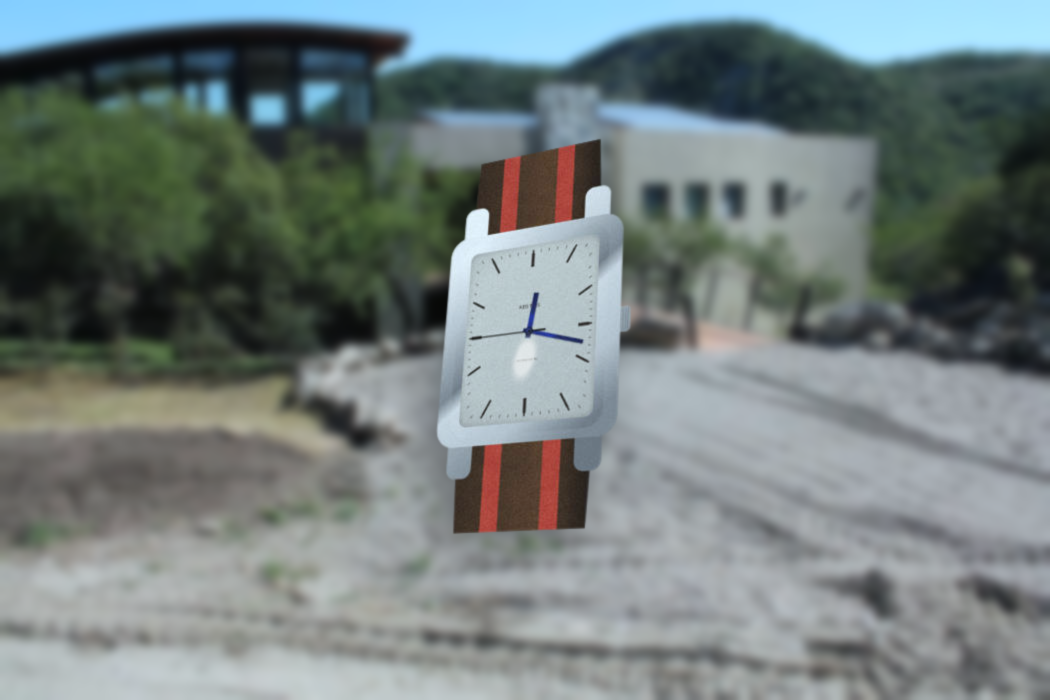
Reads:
12,17,45
